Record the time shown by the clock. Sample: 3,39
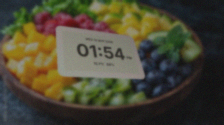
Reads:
1,54
